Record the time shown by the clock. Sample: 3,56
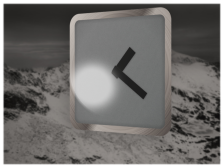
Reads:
1,21
